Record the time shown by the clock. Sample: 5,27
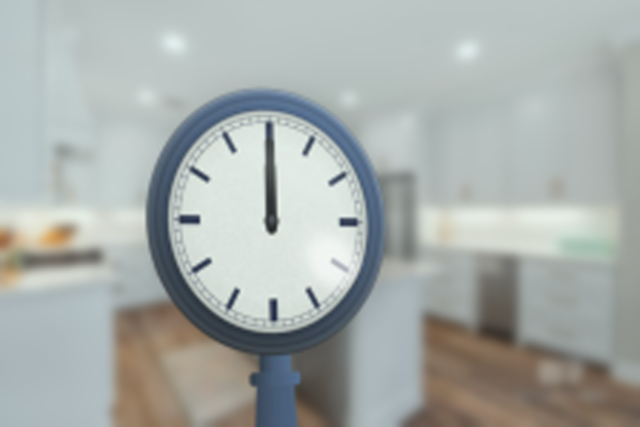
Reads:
12,00
